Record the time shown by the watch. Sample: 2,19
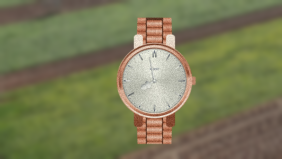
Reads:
7,58
